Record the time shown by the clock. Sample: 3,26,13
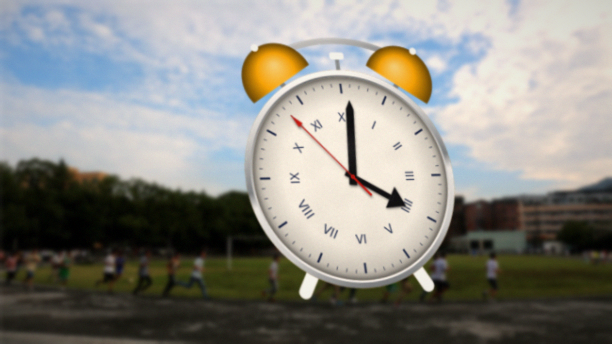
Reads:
4,00,53
